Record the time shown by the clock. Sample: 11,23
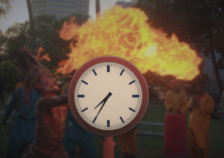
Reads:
7,35
